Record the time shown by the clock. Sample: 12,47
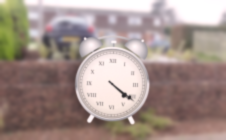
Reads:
4,21
